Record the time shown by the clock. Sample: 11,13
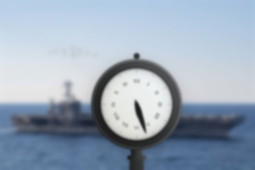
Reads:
5,27
